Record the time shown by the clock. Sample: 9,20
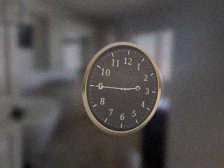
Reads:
2,45
